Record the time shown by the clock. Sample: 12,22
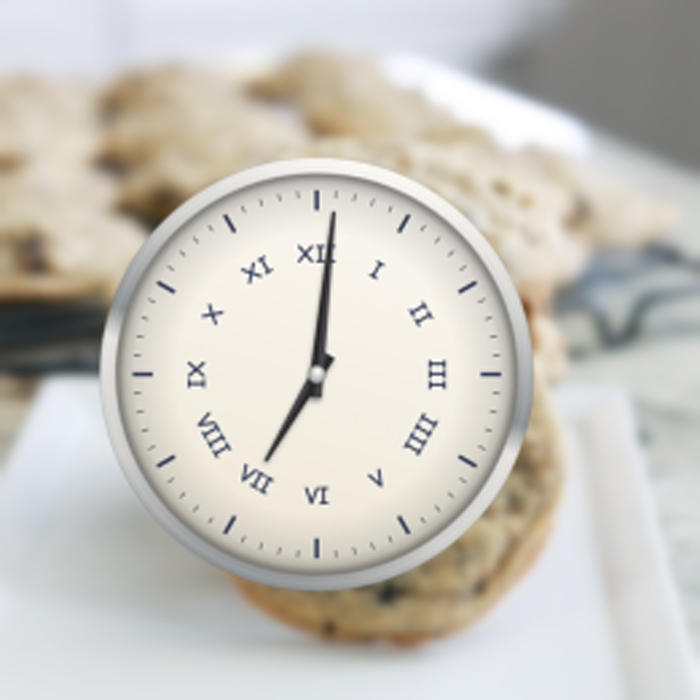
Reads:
7,01
